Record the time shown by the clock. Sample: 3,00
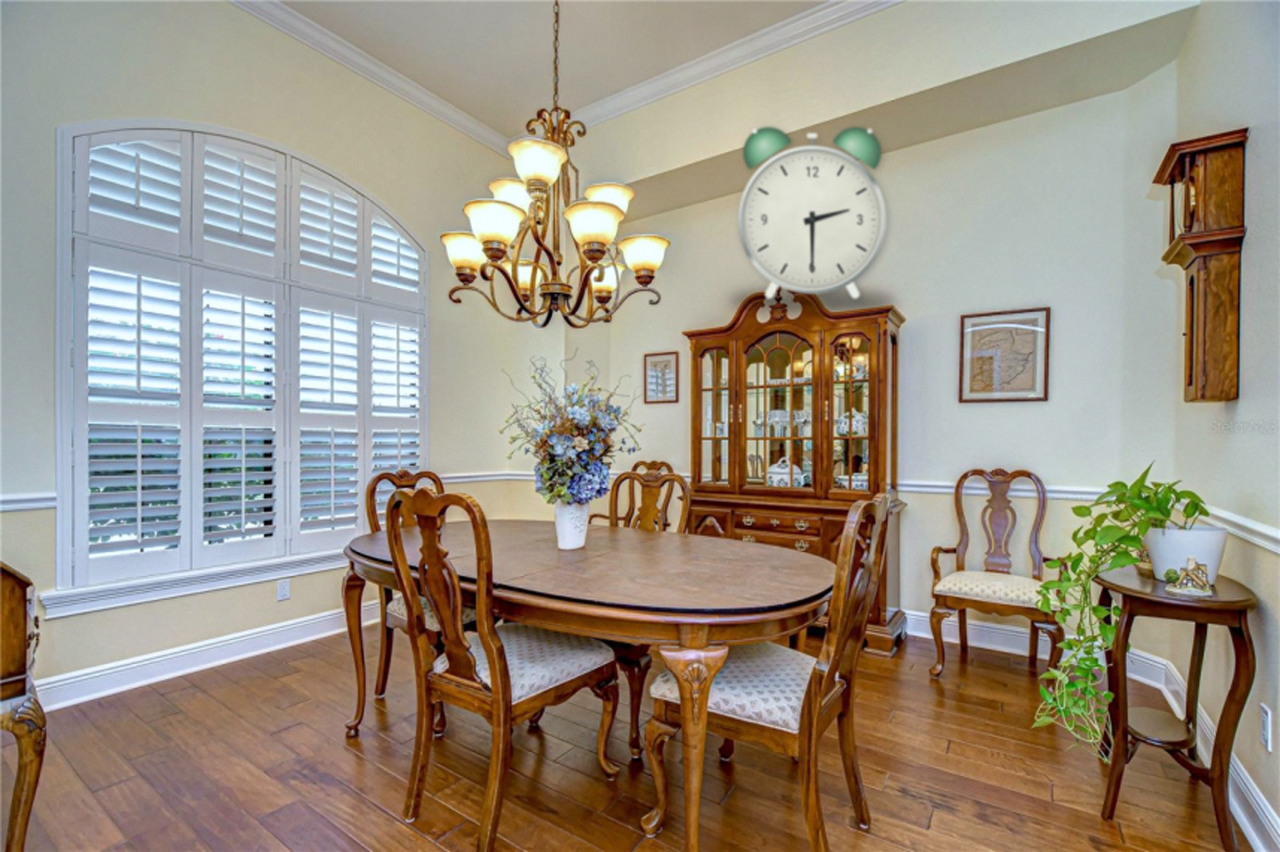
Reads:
2,30
